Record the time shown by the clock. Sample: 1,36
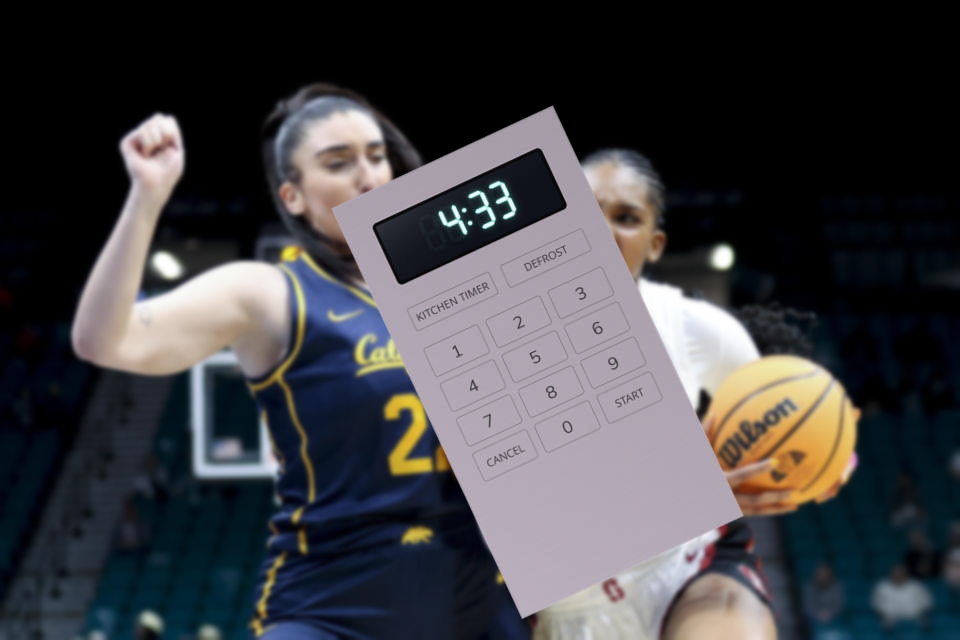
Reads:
4,33
